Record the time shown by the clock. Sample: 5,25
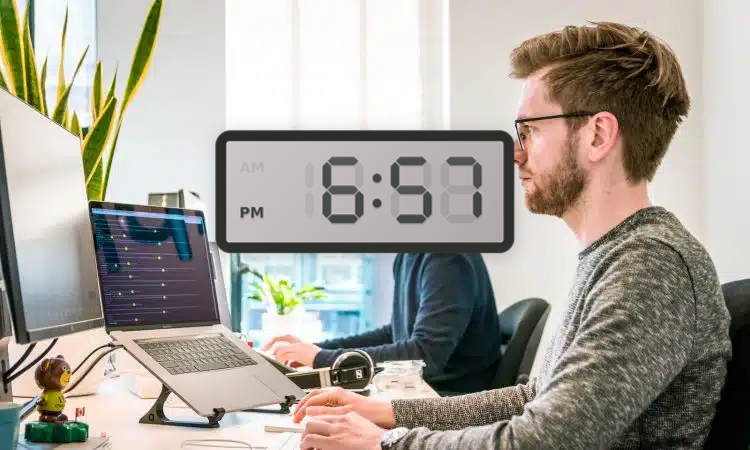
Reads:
6,57
